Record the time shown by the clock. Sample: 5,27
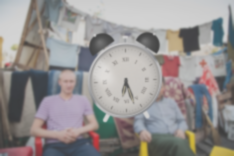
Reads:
6,27
